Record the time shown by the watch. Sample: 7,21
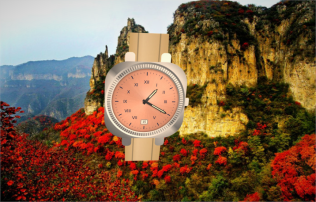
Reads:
1,20
